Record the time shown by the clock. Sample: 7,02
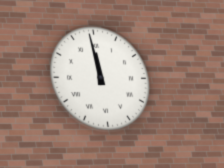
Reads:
11,59
